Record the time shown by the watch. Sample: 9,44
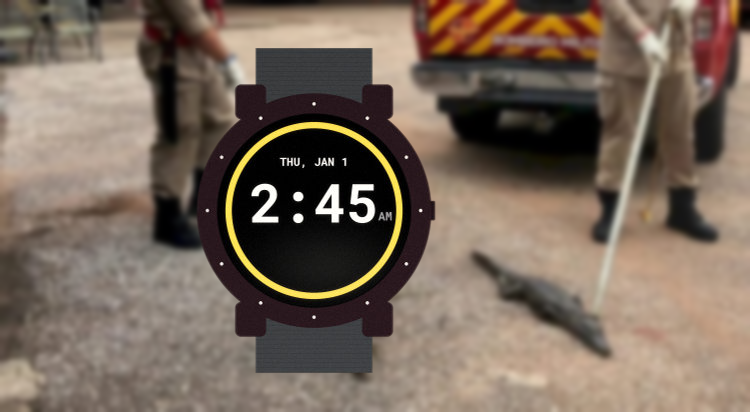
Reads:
2,45
